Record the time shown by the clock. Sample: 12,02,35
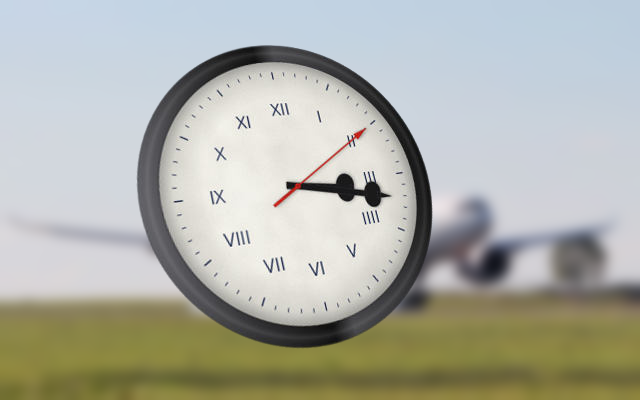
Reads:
3,17,10
